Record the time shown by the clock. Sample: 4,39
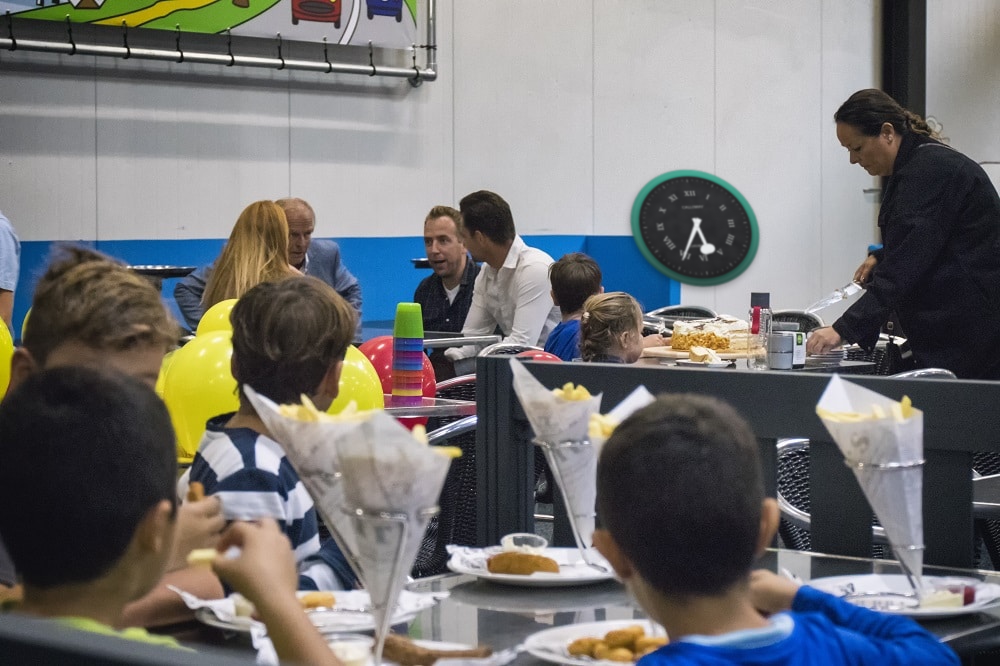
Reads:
5,35
